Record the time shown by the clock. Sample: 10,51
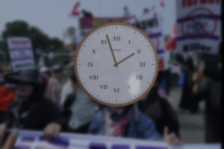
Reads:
1,57
